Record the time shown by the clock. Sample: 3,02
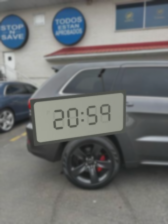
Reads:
20,59
